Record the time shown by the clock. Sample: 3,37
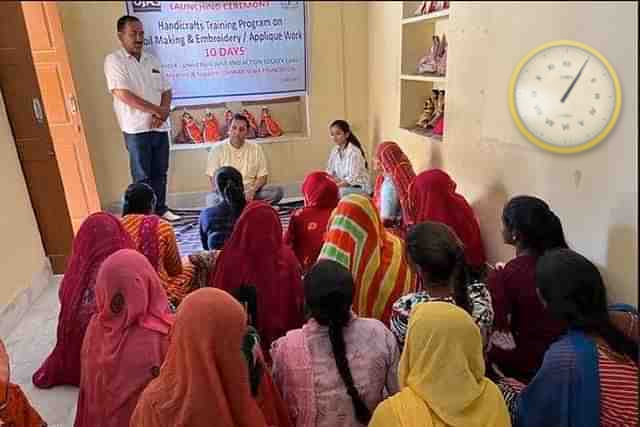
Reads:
1,05
